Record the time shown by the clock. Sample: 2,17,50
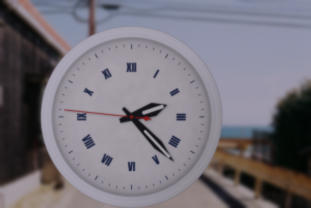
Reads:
2,22,46
